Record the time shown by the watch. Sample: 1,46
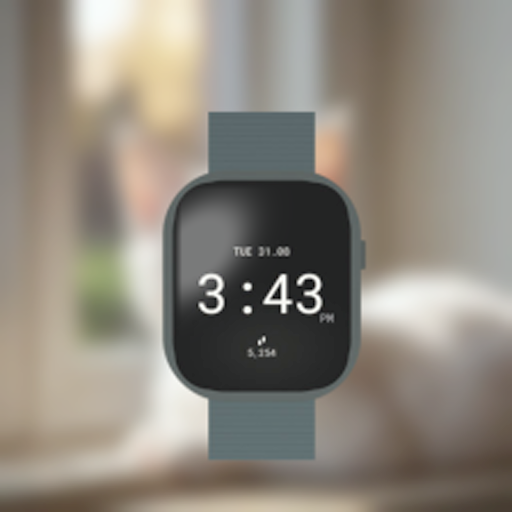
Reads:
3,43
